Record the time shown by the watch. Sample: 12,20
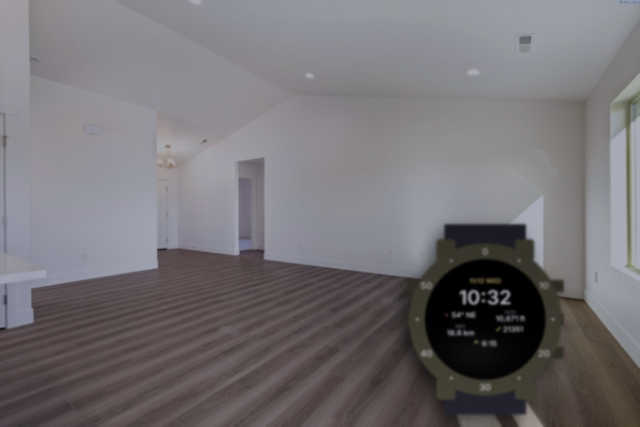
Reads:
10,32
